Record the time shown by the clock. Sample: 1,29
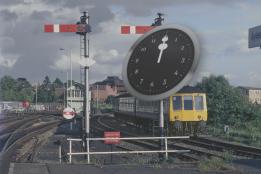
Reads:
12,00
